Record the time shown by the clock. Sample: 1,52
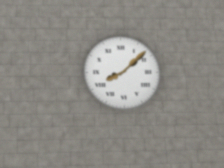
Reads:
8,08
